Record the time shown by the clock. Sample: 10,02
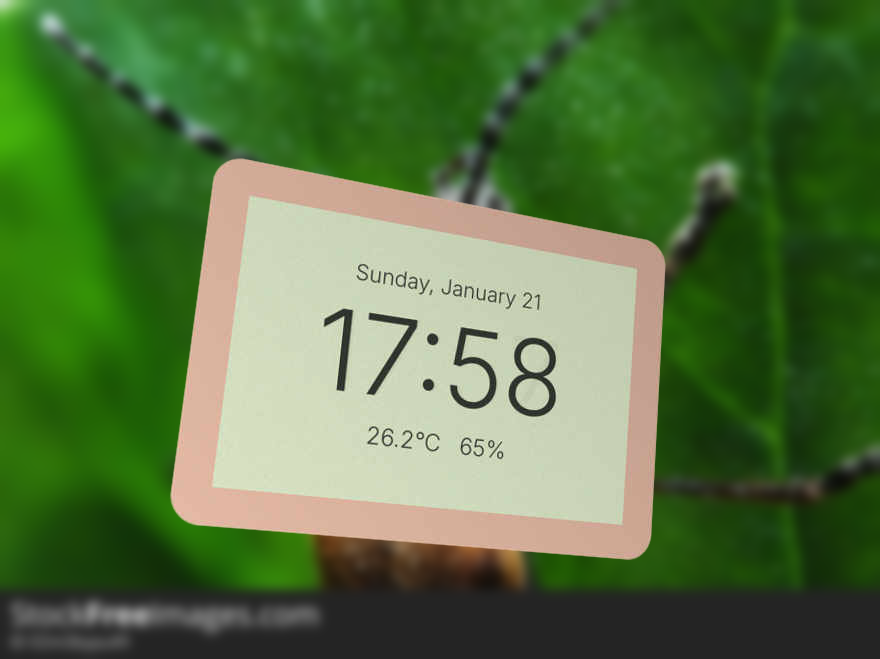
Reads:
17,58
